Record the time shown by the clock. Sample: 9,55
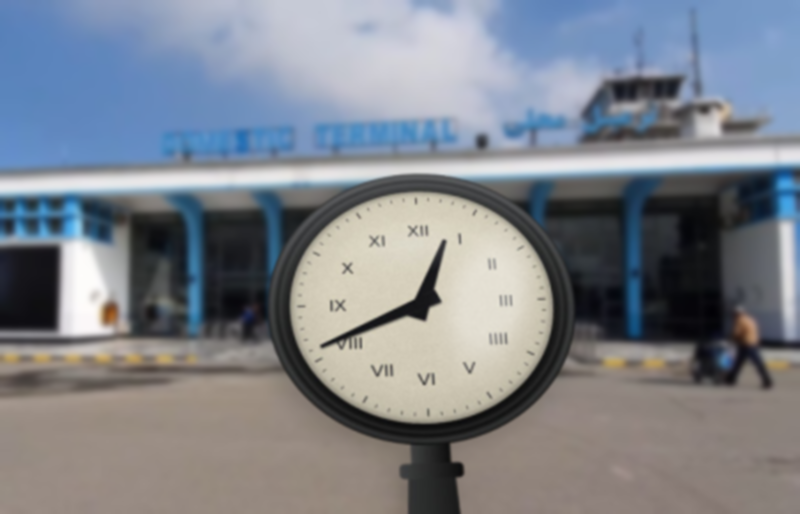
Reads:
12,41
